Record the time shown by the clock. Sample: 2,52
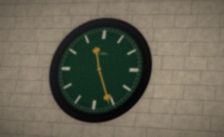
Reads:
11,26
